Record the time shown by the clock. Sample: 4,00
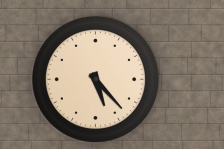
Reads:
5,23
